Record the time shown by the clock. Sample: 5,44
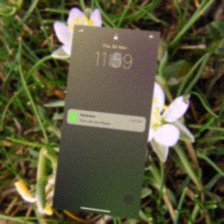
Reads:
11,59
